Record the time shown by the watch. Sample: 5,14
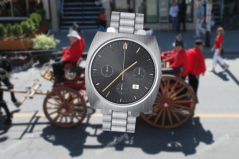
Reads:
1,37
